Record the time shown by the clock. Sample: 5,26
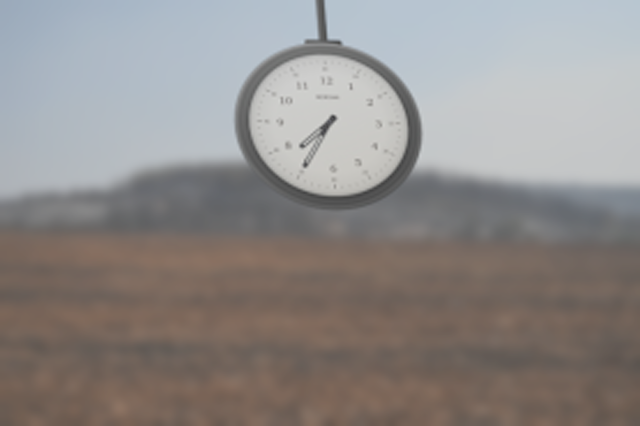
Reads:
7,35
